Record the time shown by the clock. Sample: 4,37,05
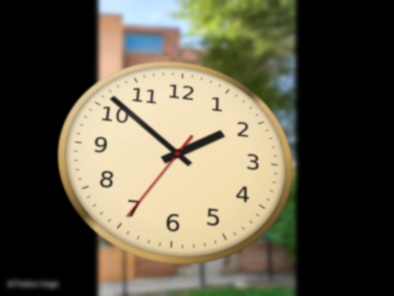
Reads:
1,51,35
